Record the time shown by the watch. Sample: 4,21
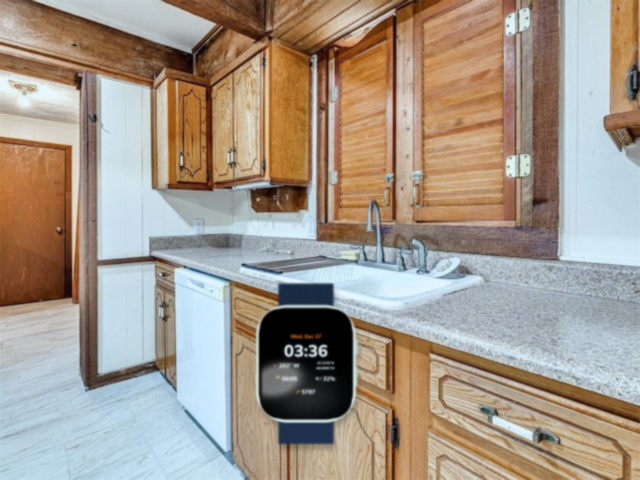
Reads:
3,36
